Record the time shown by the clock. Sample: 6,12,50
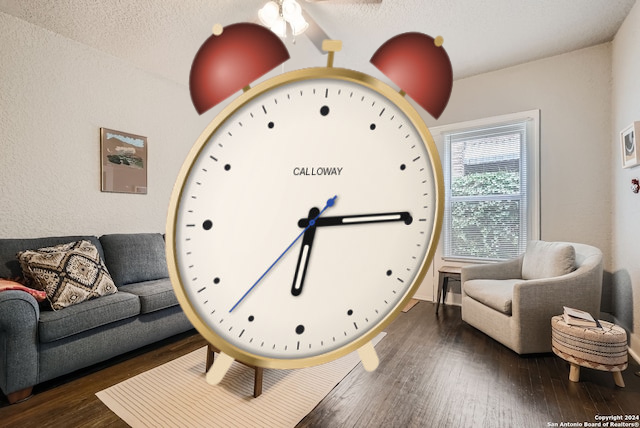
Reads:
6,14,37
